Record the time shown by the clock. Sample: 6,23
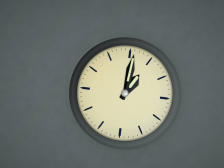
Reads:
1,01
